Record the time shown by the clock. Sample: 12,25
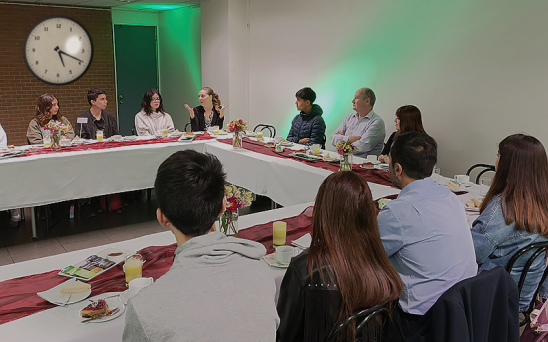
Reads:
5,19
